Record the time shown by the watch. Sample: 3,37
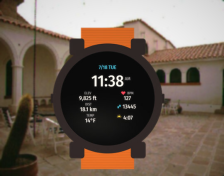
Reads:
11,38
